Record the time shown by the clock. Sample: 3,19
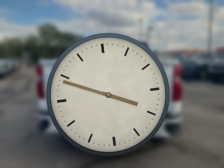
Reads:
3,49
